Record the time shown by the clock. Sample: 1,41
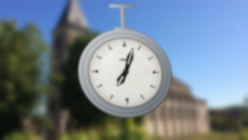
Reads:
7,03
